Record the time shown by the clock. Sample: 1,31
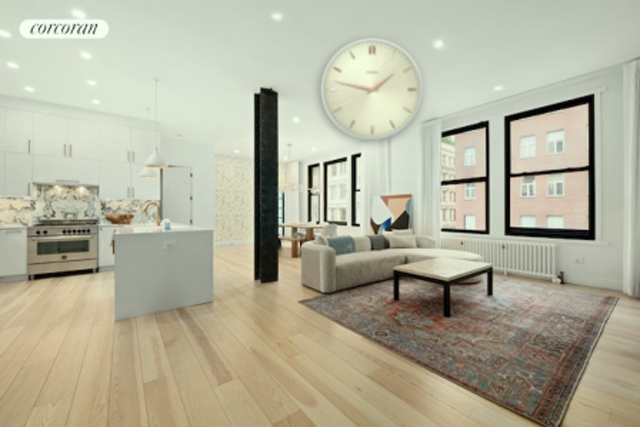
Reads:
1,47
